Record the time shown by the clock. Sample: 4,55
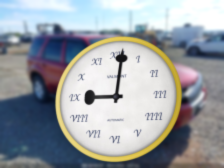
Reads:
9,01
